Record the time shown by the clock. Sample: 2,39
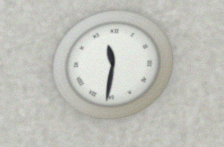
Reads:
11,31
